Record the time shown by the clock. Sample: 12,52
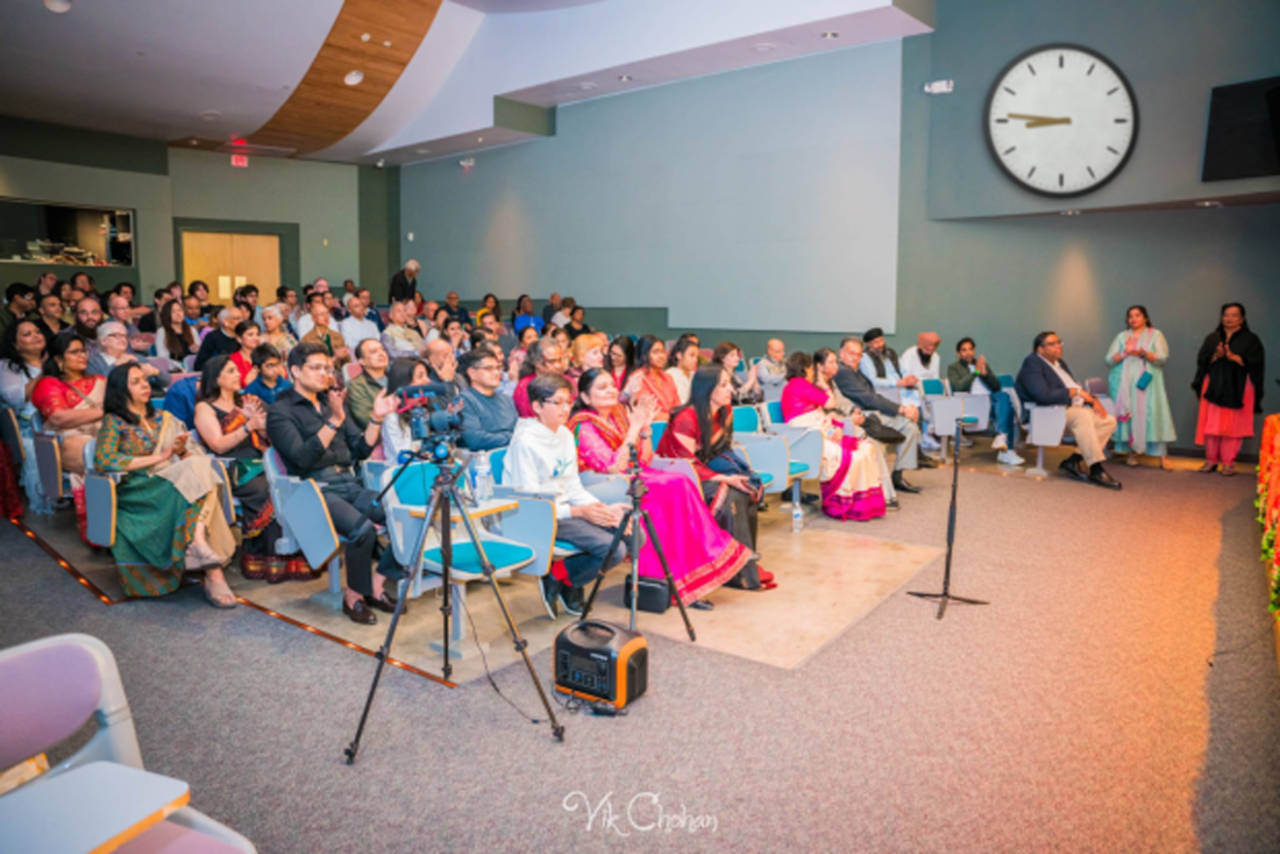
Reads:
8,46
